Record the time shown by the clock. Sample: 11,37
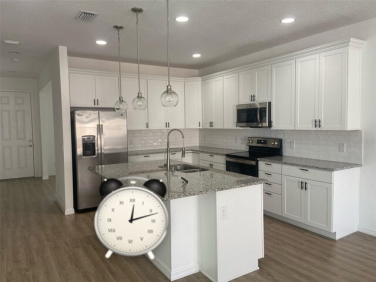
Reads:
12,12
